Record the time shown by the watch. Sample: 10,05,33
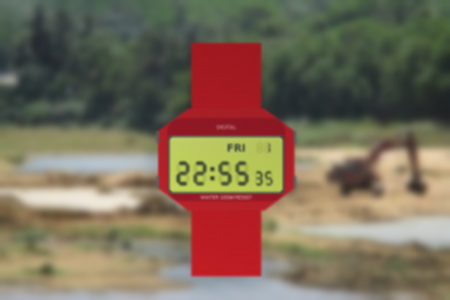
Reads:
22,55,35
